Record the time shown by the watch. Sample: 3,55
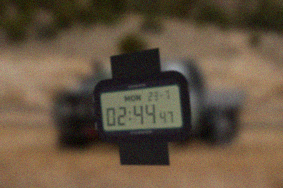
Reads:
2,44
